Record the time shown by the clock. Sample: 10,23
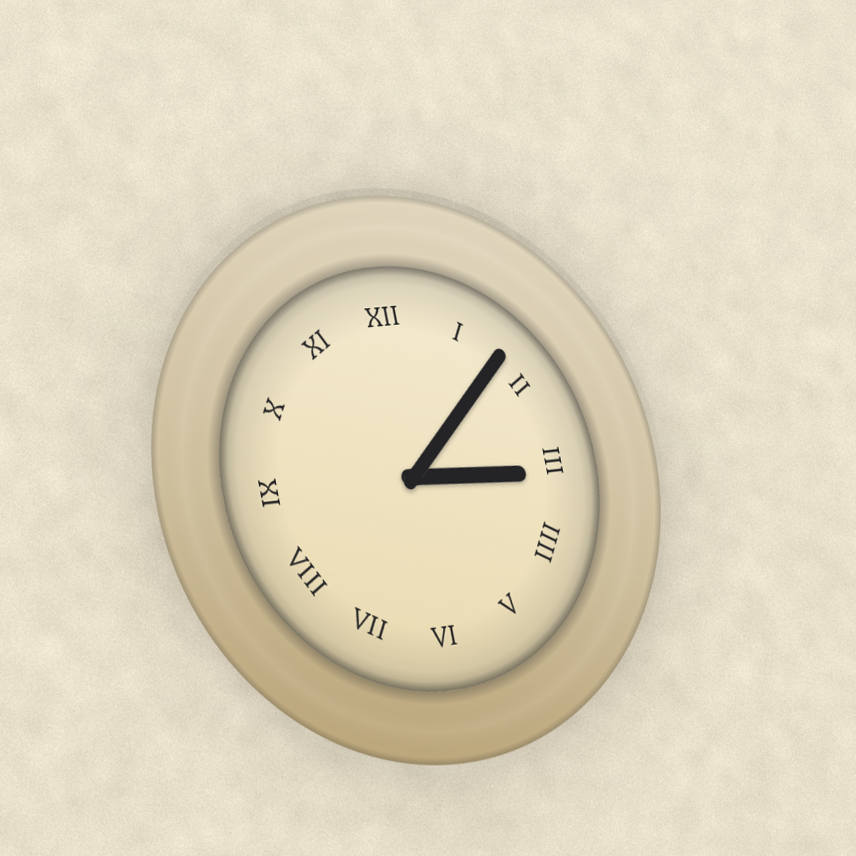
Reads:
3,08
